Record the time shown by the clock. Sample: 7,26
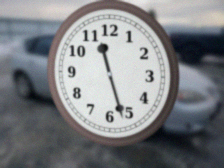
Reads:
11,27
